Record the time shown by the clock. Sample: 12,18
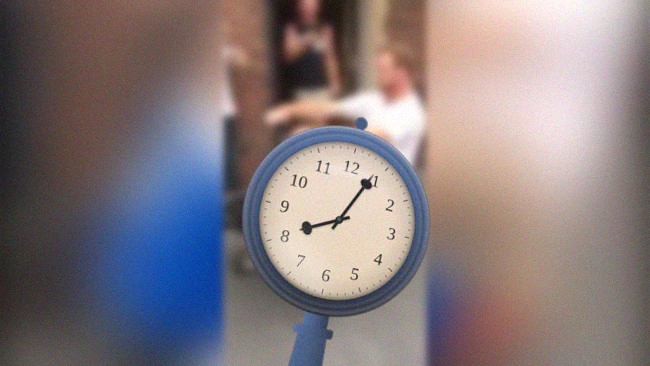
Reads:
8,04
